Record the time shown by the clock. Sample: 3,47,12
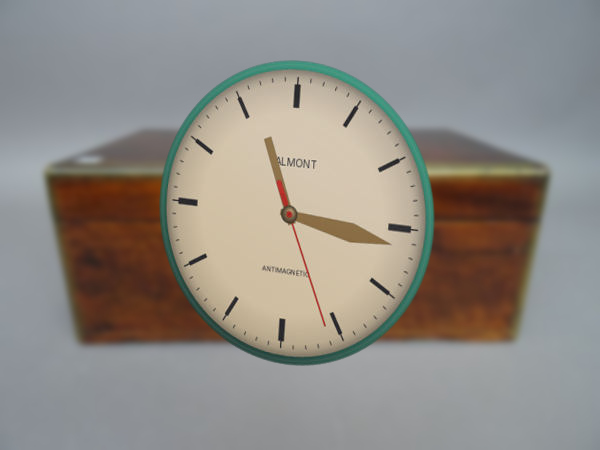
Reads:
11,16,26
